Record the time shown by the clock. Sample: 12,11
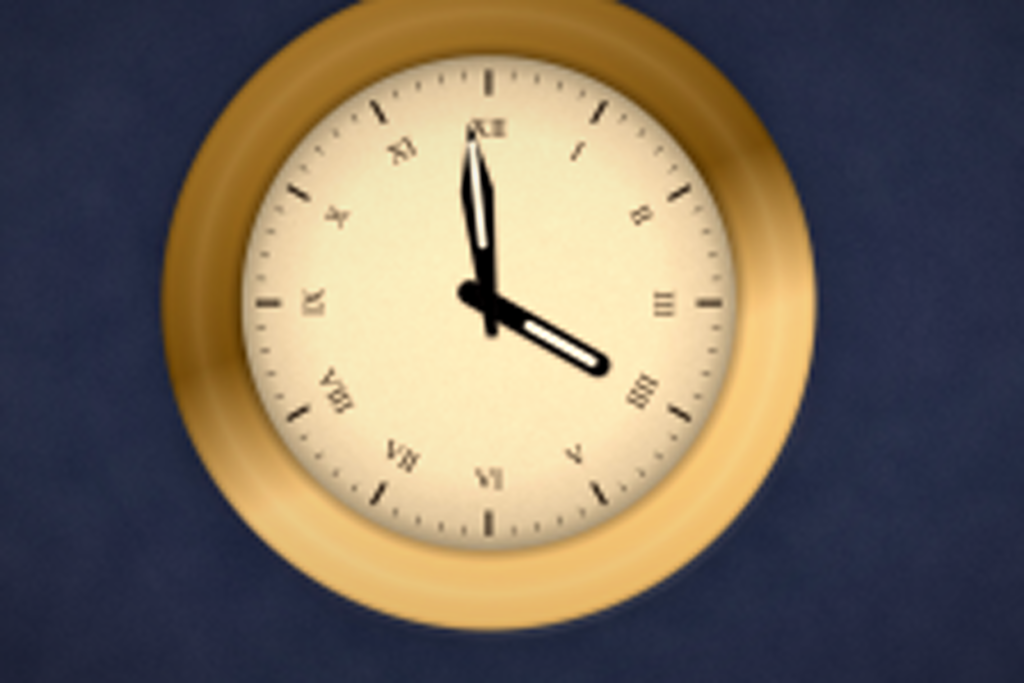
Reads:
3,59
